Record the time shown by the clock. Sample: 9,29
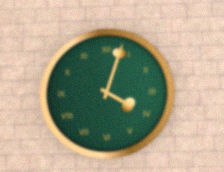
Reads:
4,03
